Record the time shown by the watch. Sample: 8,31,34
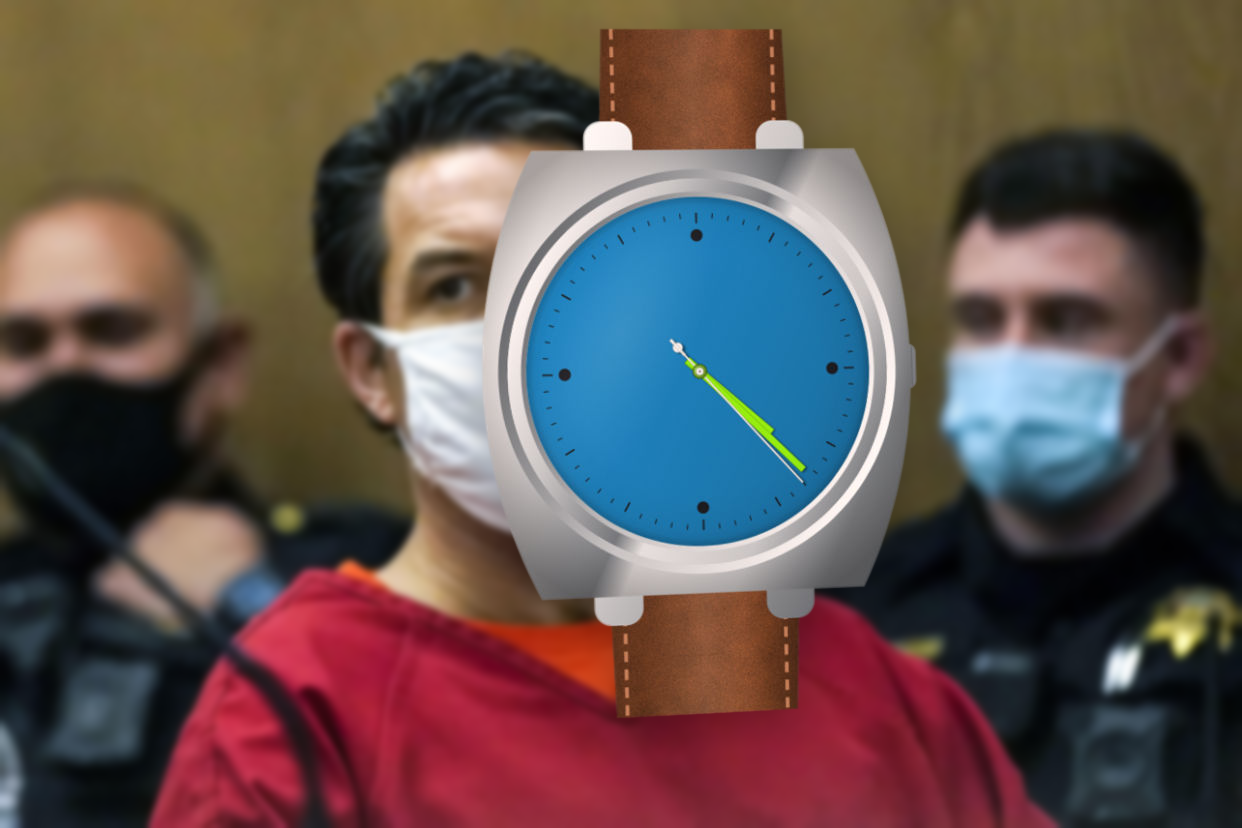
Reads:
4,22,23
